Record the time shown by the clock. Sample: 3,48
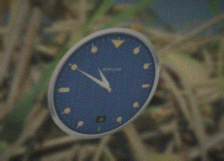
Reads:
10,50
